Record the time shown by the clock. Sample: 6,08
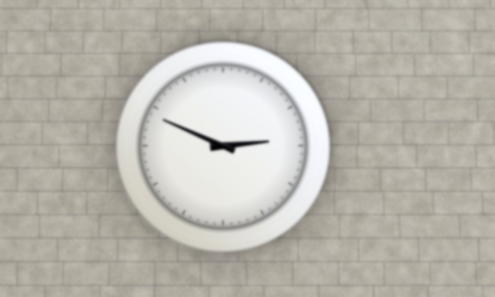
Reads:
2,49
